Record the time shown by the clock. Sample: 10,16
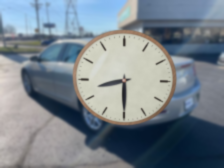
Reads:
8,30
